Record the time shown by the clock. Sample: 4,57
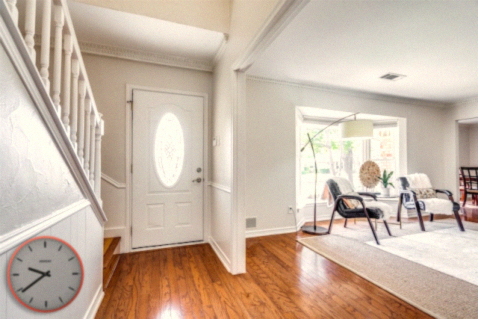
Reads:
9,39
